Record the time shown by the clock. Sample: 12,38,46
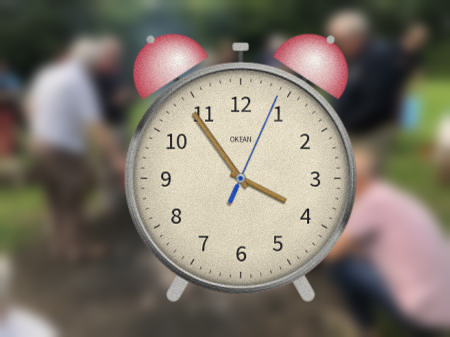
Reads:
3,54,04
